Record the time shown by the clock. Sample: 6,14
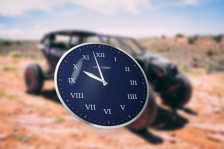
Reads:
9,58
